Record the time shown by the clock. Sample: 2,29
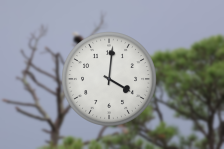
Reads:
4,01
